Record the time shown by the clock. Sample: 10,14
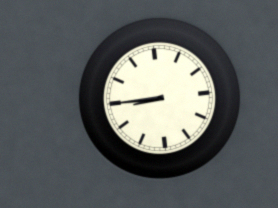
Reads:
8,45
